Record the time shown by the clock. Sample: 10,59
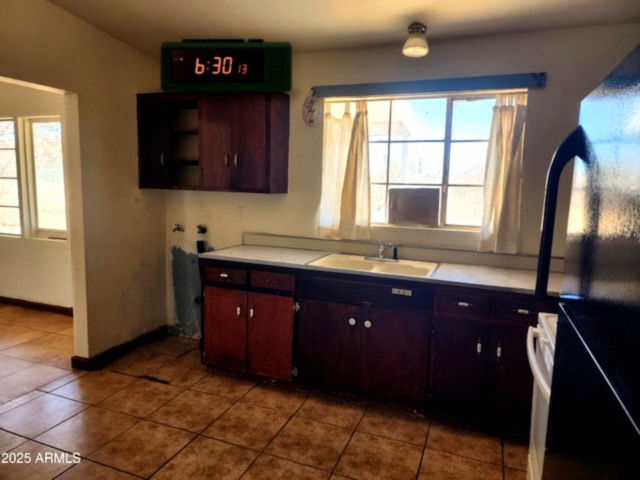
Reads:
6,30
